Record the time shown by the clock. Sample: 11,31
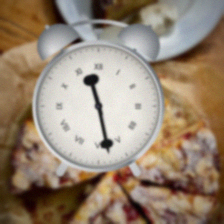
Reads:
11,28
